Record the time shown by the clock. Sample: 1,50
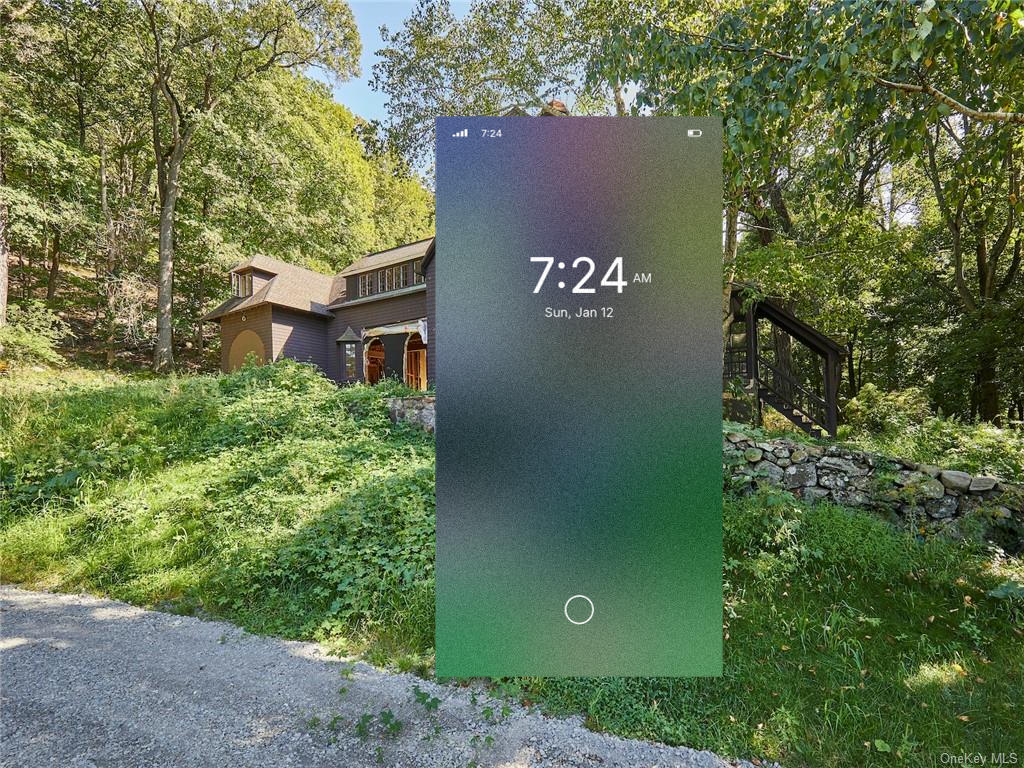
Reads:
7,24
